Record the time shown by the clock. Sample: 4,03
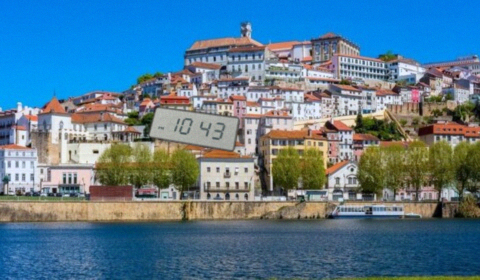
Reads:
10,43
